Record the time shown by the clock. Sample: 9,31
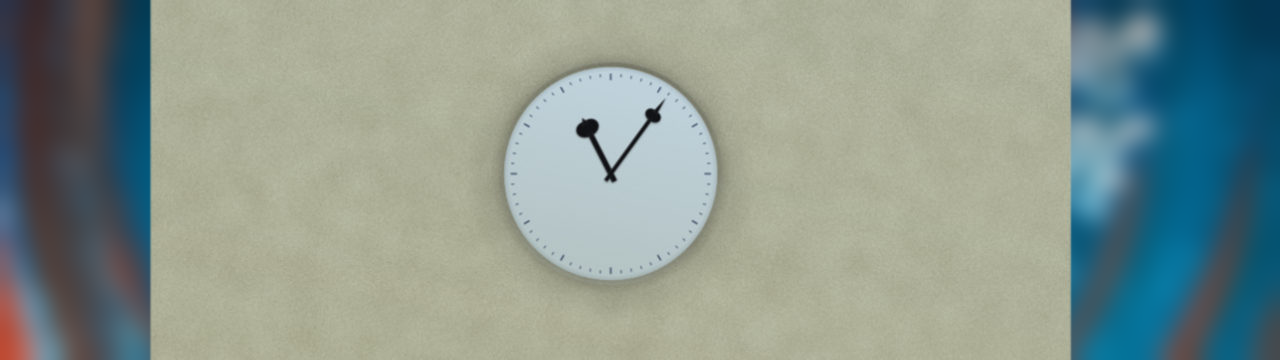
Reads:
11,06
